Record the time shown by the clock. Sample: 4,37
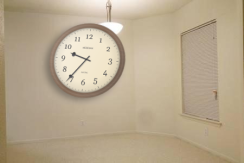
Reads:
9,36
